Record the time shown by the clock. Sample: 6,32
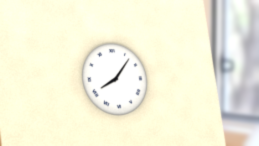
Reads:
8,07
